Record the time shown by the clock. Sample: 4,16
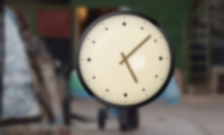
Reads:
5,08
